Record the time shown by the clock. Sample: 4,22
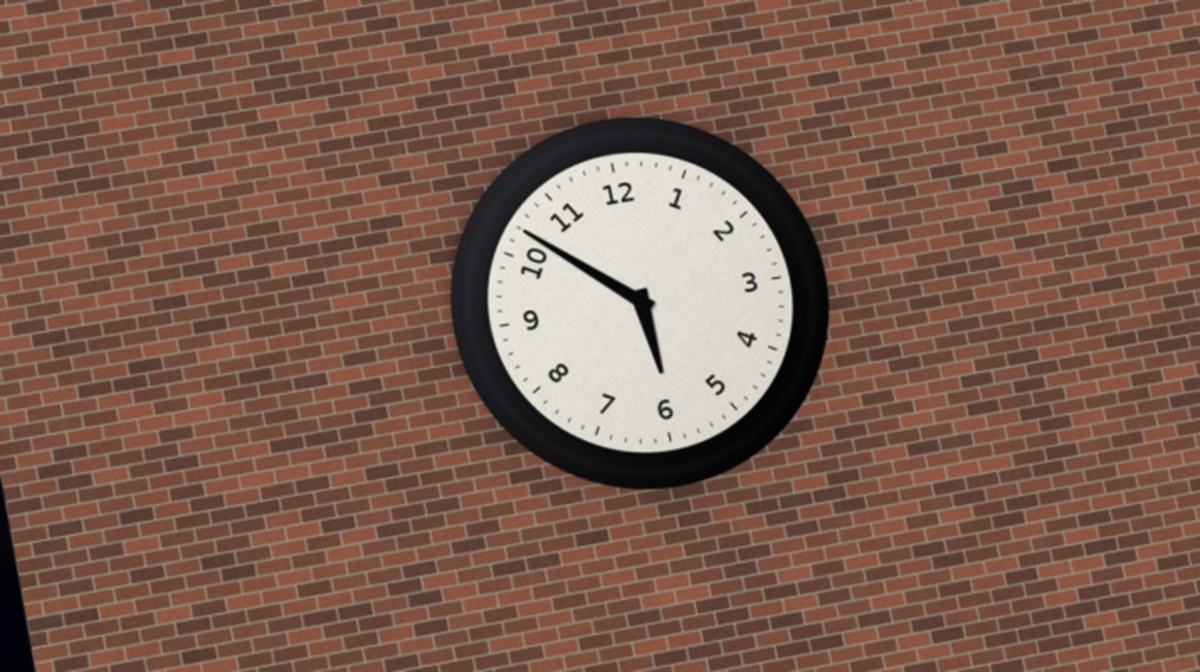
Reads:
5,52
